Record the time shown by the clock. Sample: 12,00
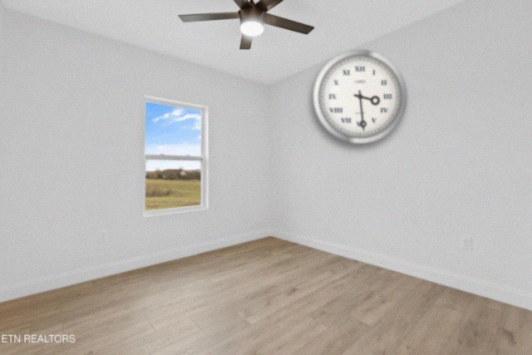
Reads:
3,29
